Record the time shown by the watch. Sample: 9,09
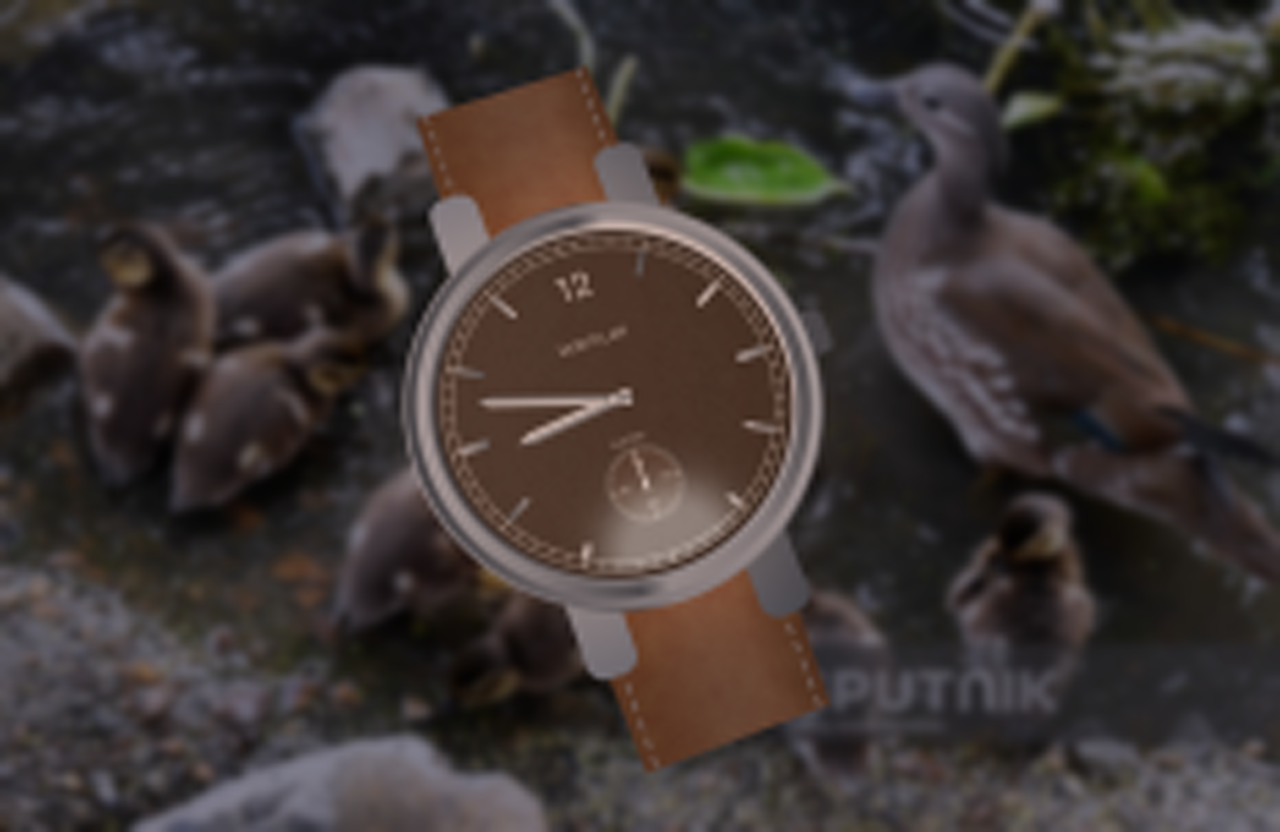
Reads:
8,48
